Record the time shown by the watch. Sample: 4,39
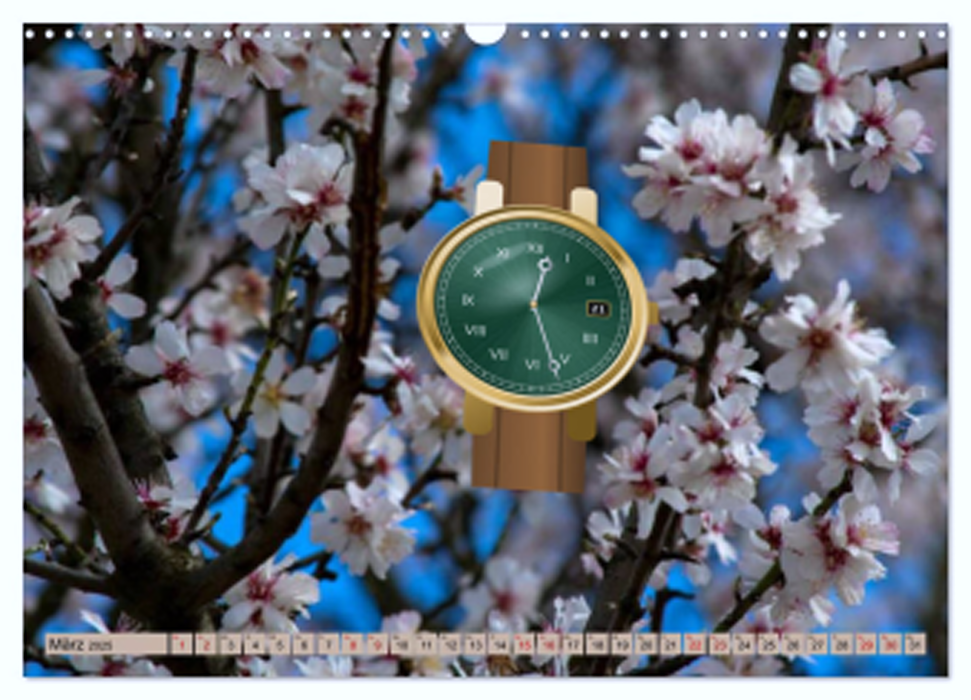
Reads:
12,27
